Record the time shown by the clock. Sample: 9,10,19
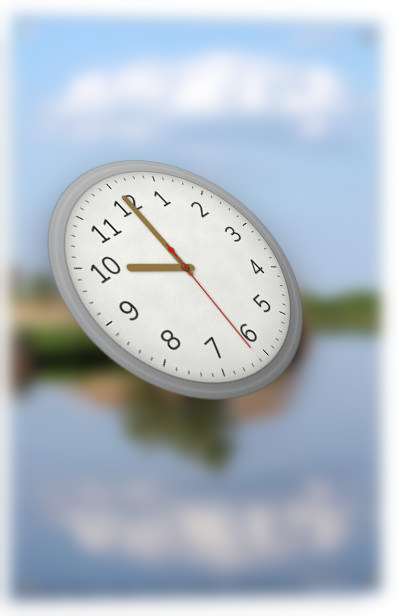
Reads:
10,00,31
